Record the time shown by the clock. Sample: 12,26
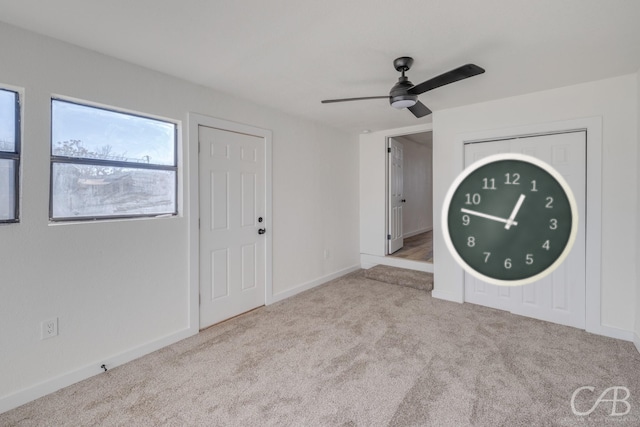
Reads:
12,47
